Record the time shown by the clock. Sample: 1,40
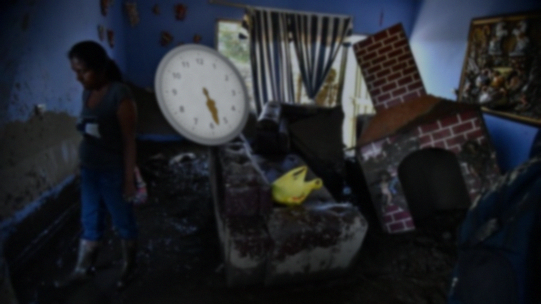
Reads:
5,28
